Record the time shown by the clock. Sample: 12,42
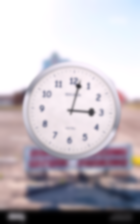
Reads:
3,02
